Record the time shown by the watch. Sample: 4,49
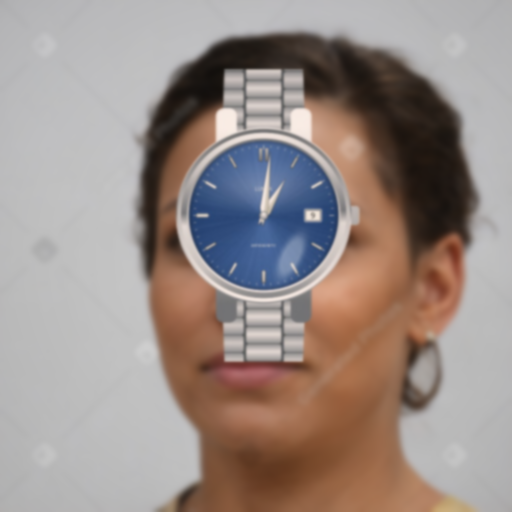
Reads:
1,01
